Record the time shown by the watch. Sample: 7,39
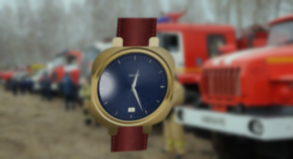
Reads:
12,26
